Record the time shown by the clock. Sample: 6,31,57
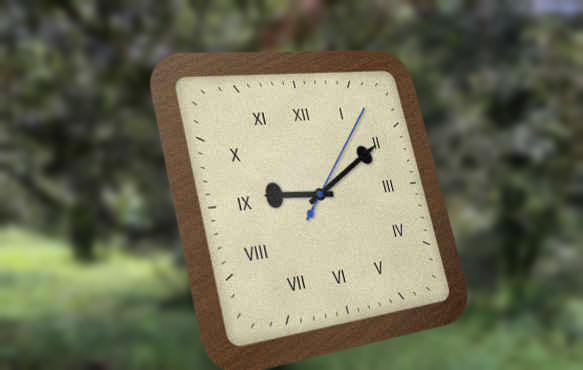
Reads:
9,10,07
